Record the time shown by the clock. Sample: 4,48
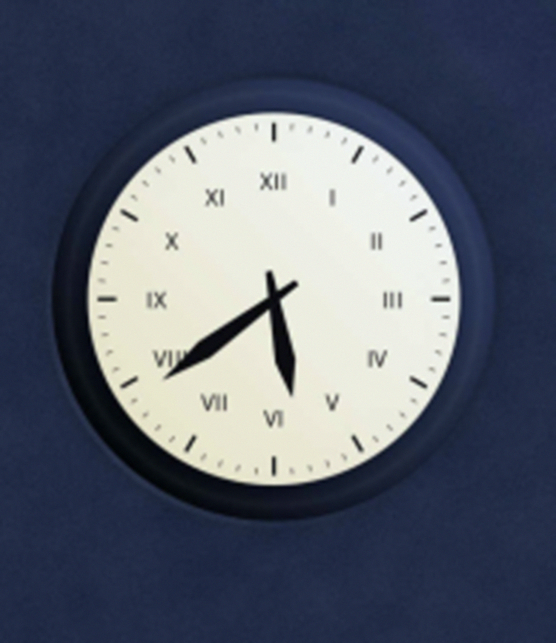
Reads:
5,39
